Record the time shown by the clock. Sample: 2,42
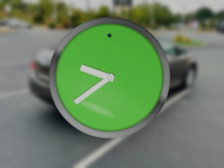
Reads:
9,39
